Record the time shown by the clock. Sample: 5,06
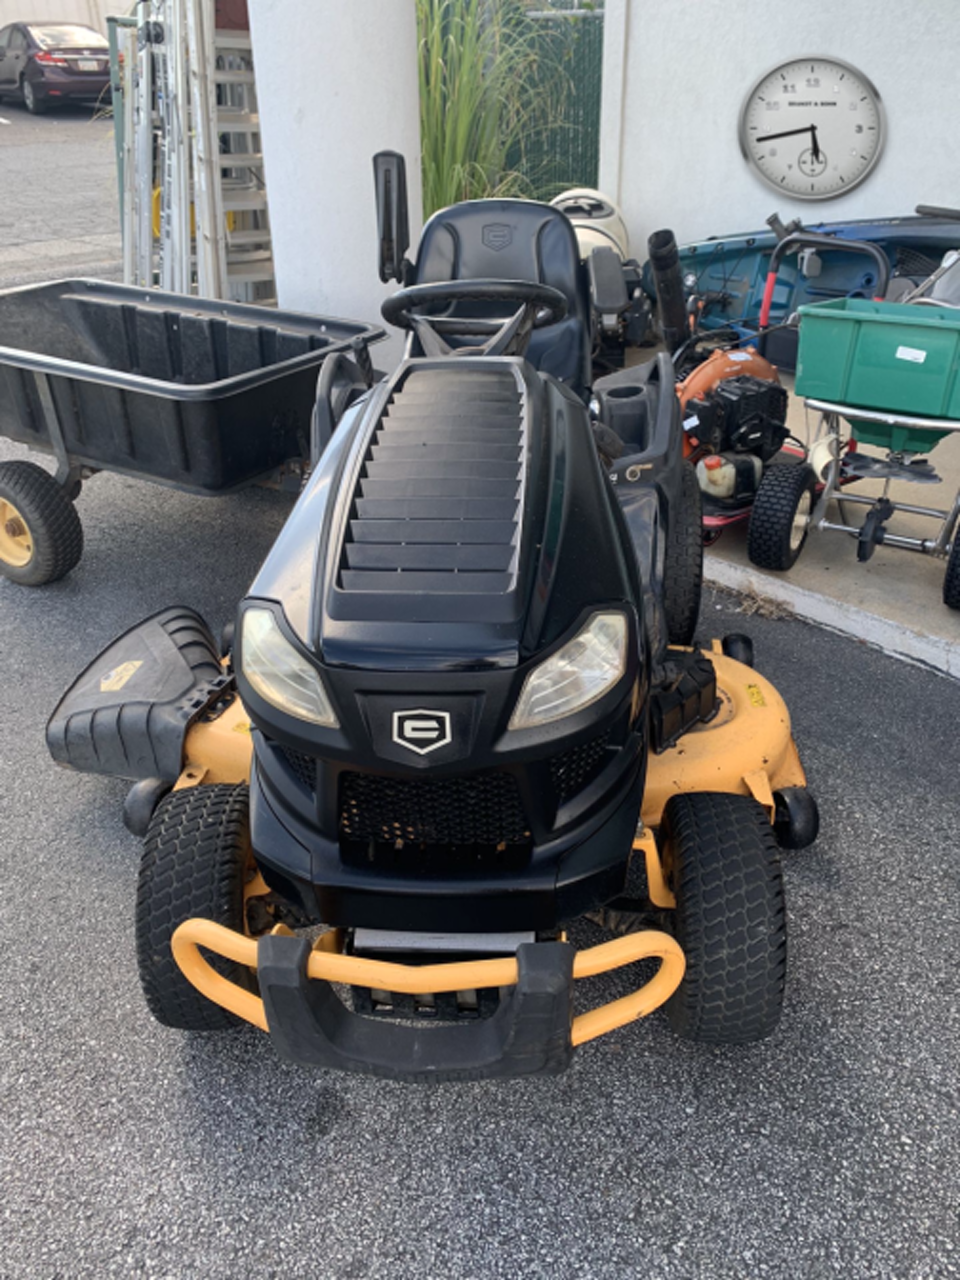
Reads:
5,43
